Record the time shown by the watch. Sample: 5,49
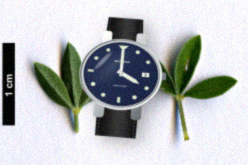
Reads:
4,00
